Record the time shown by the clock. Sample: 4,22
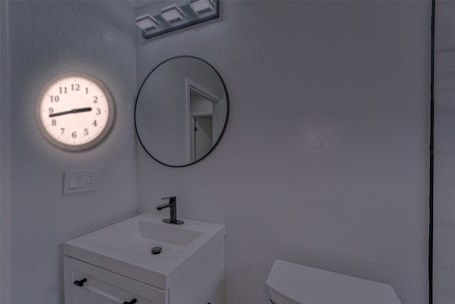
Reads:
2,43
